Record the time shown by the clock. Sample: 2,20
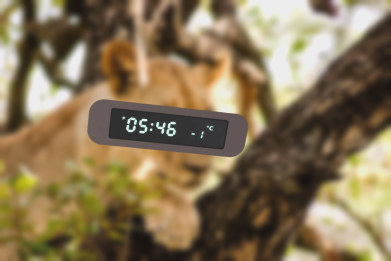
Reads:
5,46
